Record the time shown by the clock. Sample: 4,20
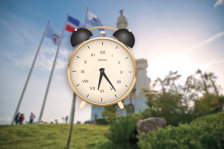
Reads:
6,24
